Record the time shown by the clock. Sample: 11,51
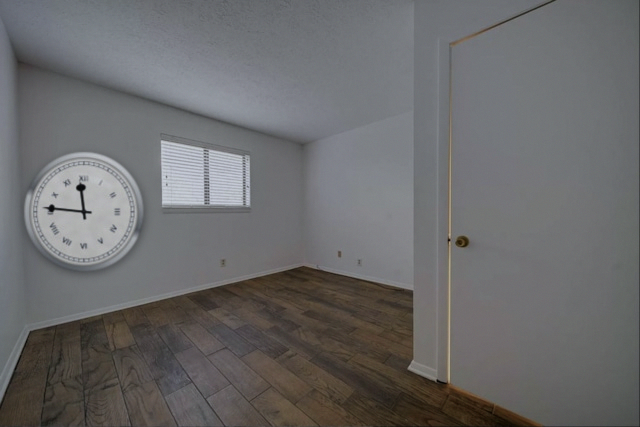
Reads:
11,46
